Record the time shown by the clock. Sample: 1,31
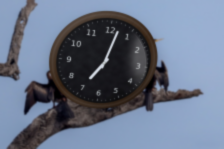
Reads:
7,02
